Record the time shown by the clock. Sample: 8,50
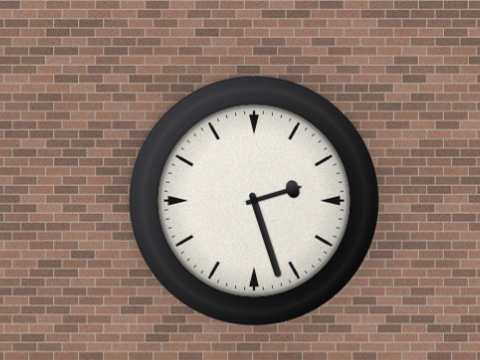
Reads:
2,27
